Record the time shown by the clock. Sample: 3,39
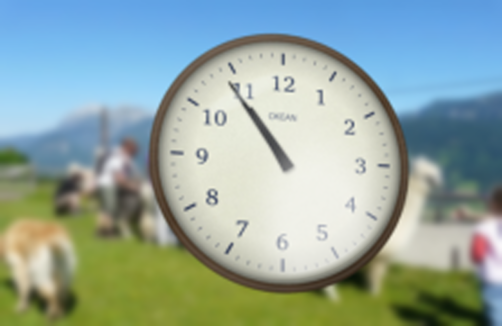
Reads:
10,54
